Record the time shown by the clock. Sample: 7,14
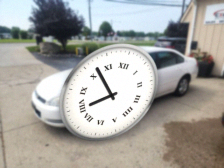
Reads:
7,52
